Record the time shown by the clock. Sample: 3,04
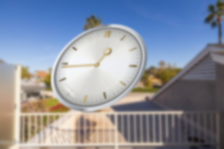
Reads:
12,44
